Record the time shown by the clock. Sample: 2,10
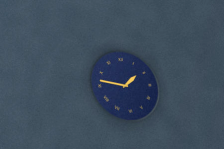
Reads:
1,47
